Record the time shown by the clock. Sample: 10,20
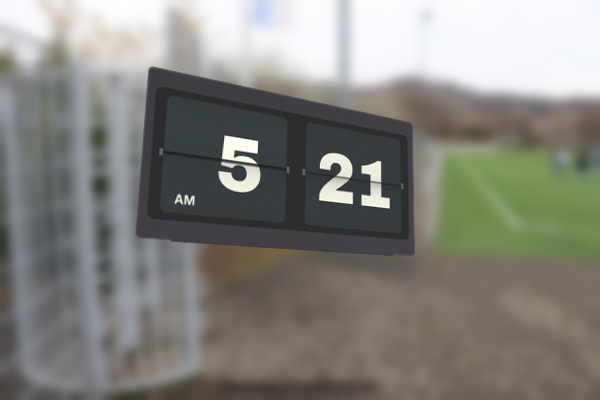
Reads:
5,21
